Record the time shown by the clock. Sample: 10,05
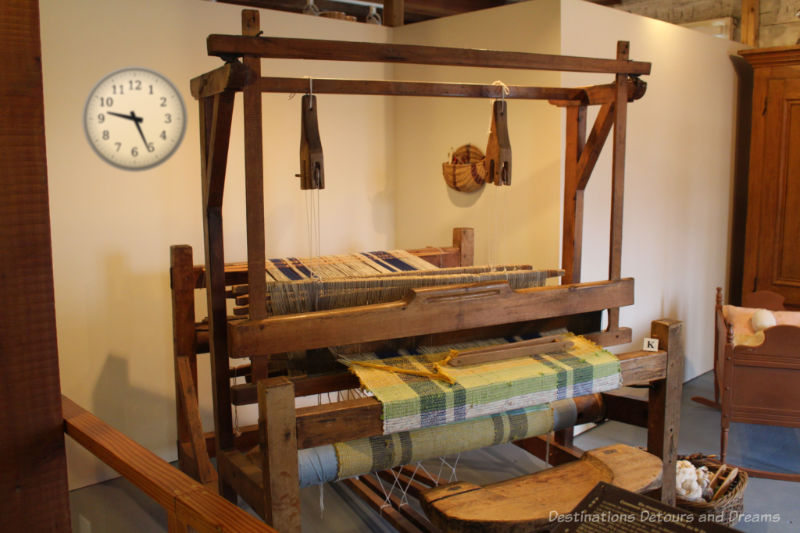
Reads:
9,26
